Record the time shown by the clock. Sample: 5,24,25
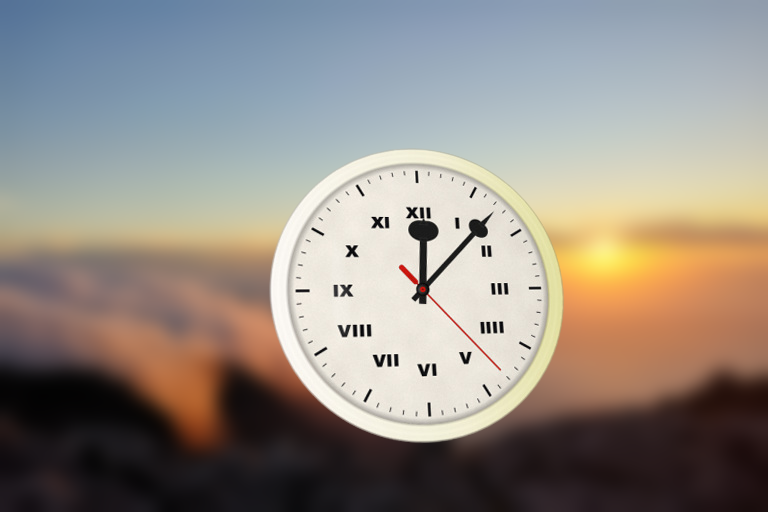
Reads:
12,07,23
